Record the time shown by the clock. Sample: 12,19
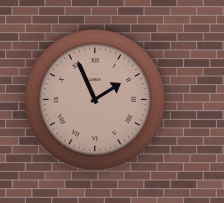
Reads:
1,56
